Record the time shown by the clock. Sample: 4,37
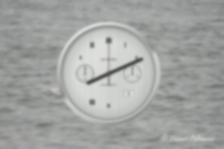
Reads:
8,11
